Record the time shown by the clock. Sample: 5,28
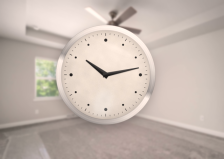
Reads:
10,13
